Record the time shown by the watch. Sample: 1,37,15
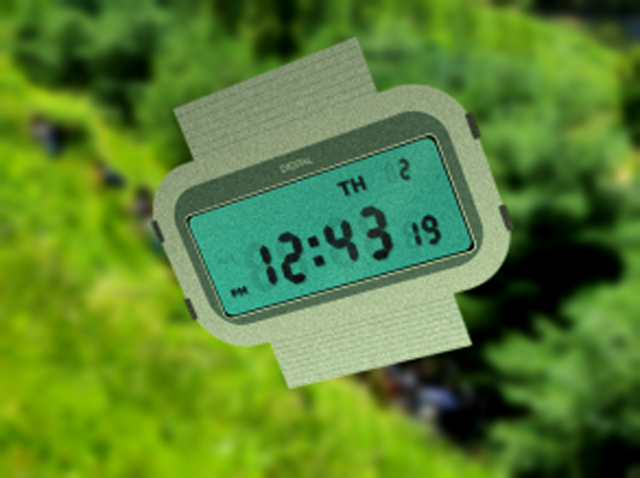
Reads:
12,43,19
